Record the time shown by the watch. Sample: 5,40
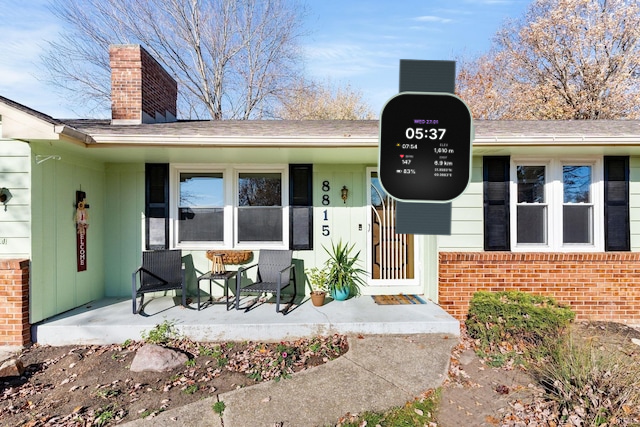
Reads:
5,37
